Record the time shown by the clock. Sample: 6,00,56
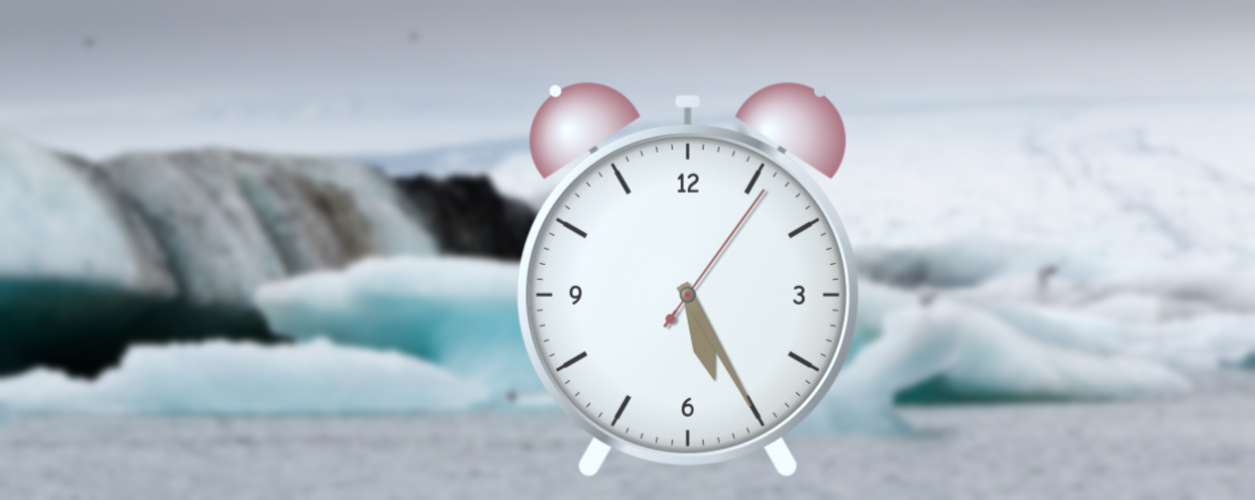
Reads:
5,25,06
